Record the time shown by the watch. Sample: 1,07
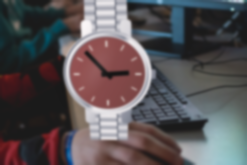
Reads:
2,53
